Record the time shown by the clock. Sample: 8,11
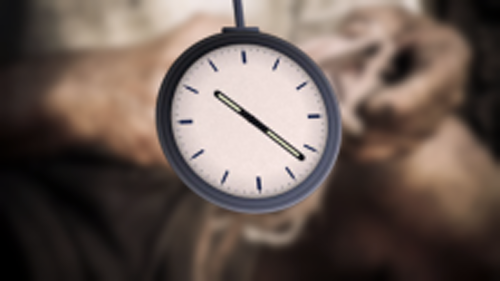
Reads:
10,22
